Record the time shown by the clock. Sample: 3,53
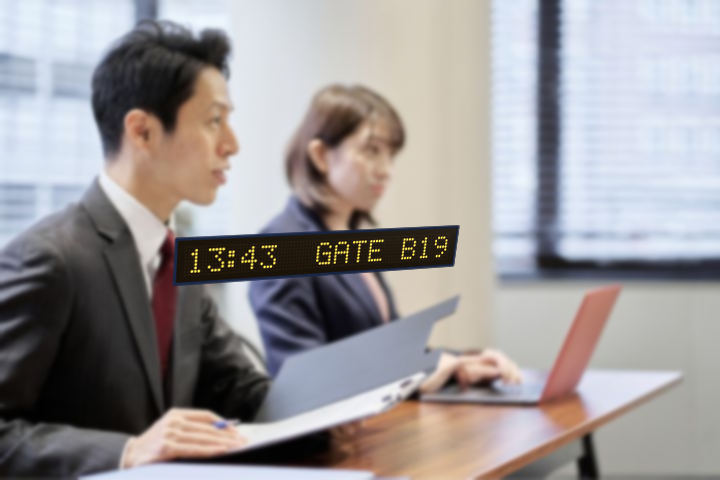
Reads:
13,43
